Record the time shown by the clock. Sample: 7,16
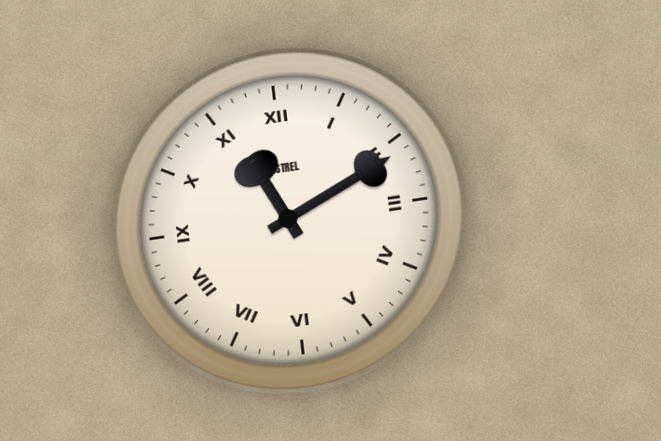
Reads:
11,11
